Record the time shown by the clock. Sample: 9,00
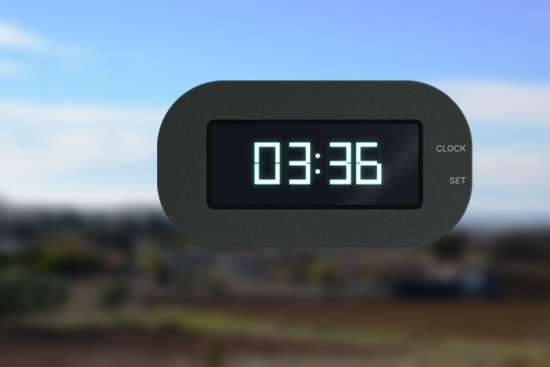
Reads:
3,36
